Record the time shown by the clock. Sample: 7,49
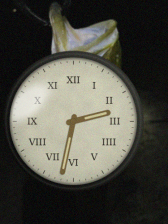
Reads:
2,32
